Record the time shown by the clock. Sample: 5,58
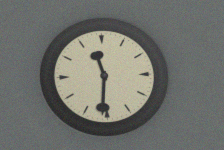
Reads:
11,31
